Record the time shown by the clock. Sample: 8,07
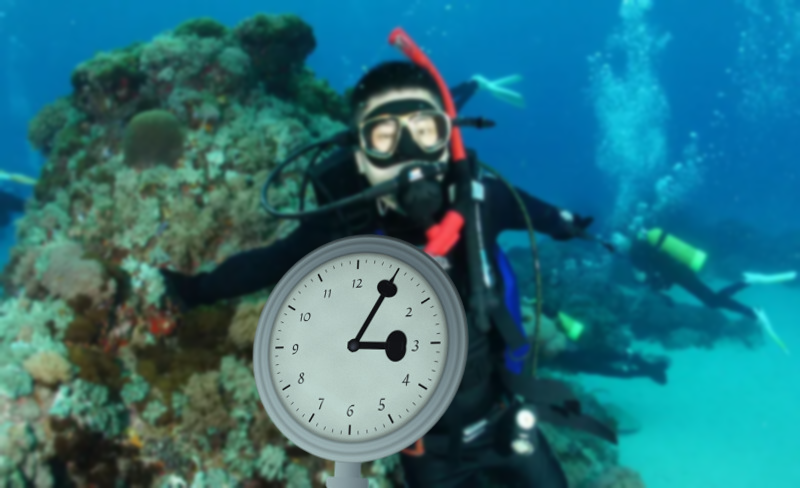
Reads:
3,05
